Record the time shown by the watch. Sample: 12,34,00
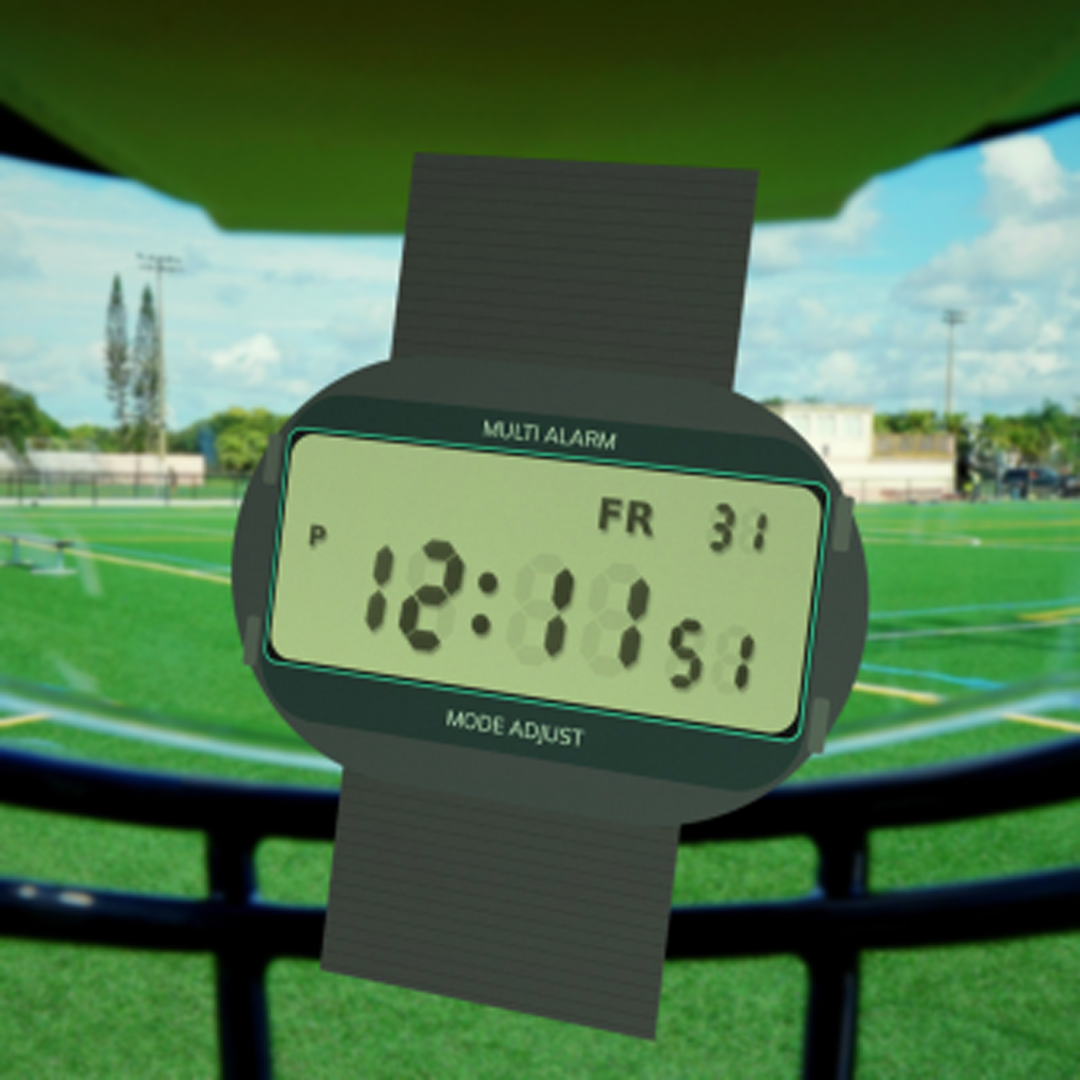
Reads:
12,11,51
